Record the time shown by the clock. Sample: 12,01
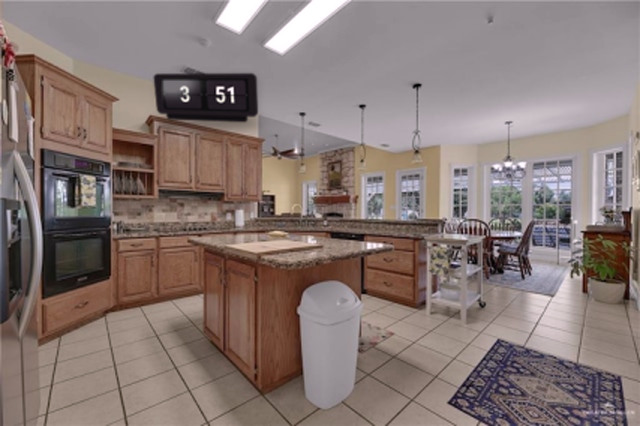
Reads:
3,51
